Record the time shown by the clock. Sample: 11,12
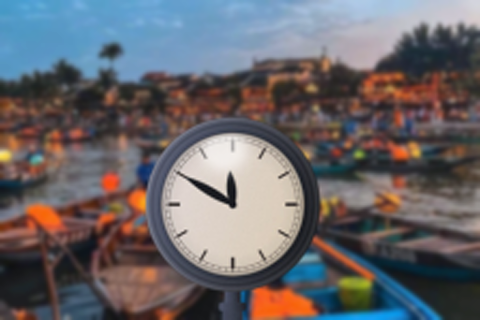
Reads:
11,50
